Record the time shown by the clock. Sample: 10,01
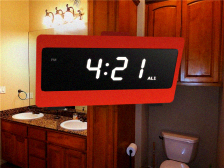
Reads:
4,21
